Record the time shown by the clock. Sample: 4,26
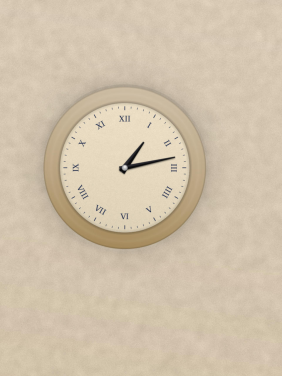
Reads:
1,13
